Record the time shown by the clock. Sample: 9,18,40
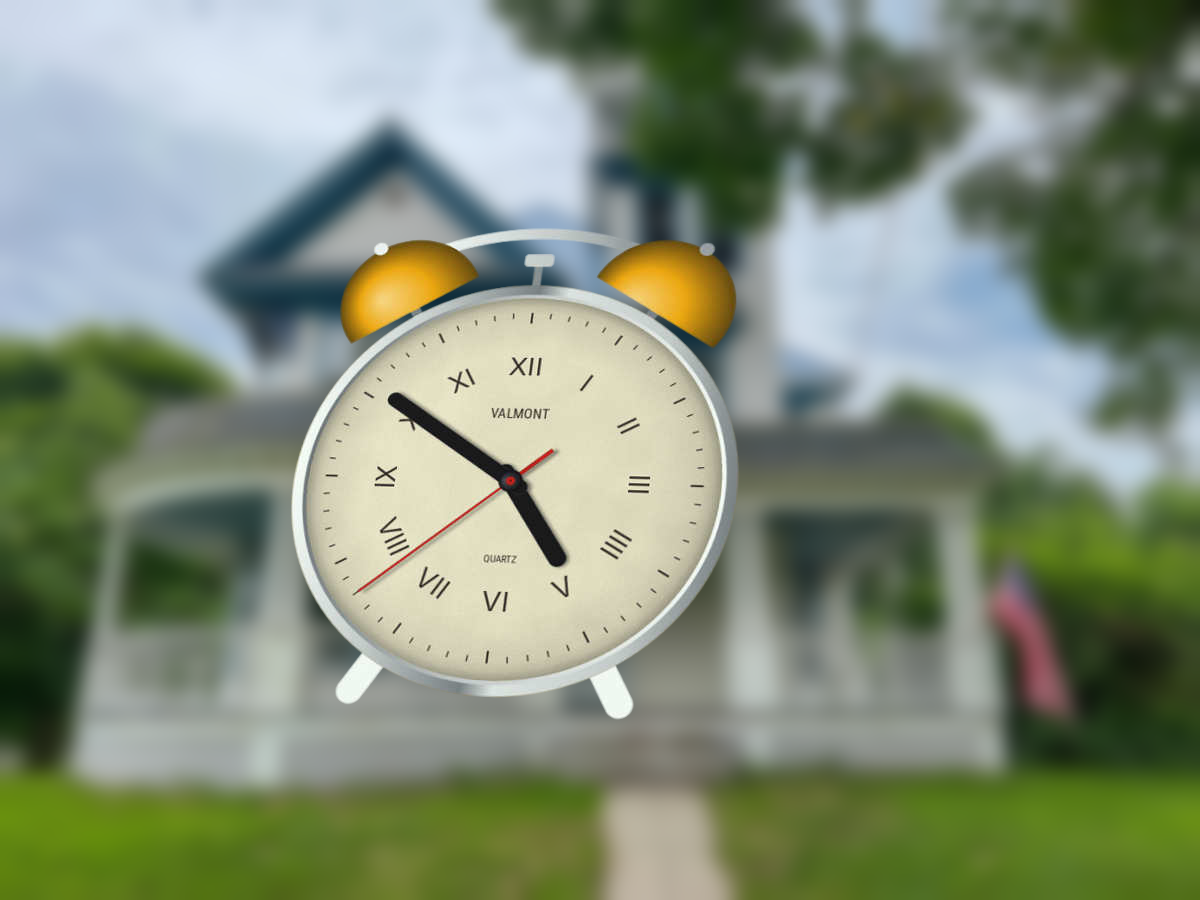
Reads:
4,50,38
